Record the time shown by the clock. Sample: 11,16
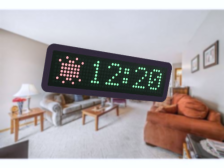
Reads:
12,20
